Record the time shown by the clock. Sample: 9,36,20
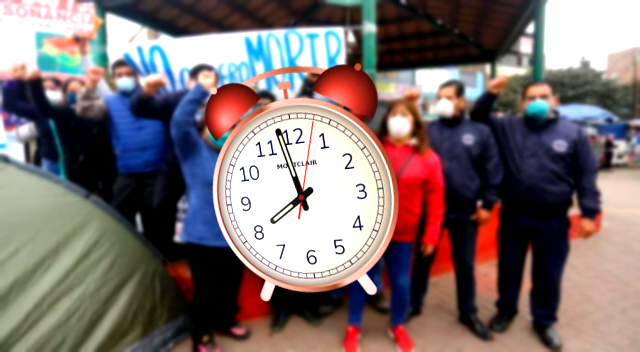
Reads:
7,58,03
